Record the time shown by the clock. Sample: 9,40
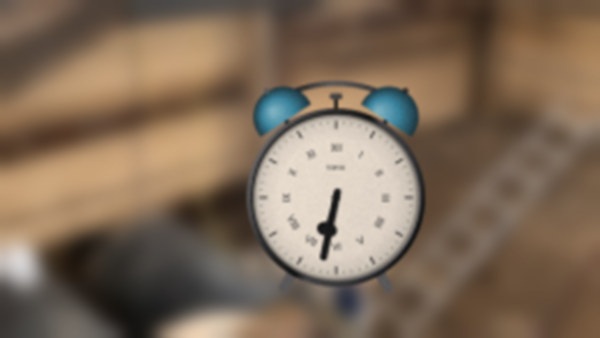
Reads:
6,32
